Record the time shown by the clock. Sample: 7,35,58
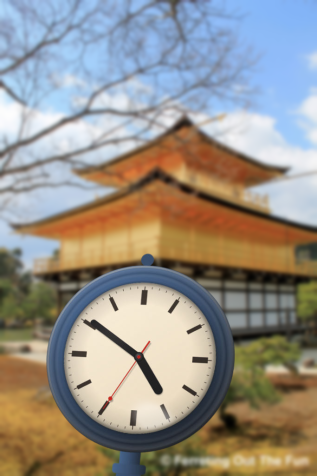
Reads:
4,50,35
